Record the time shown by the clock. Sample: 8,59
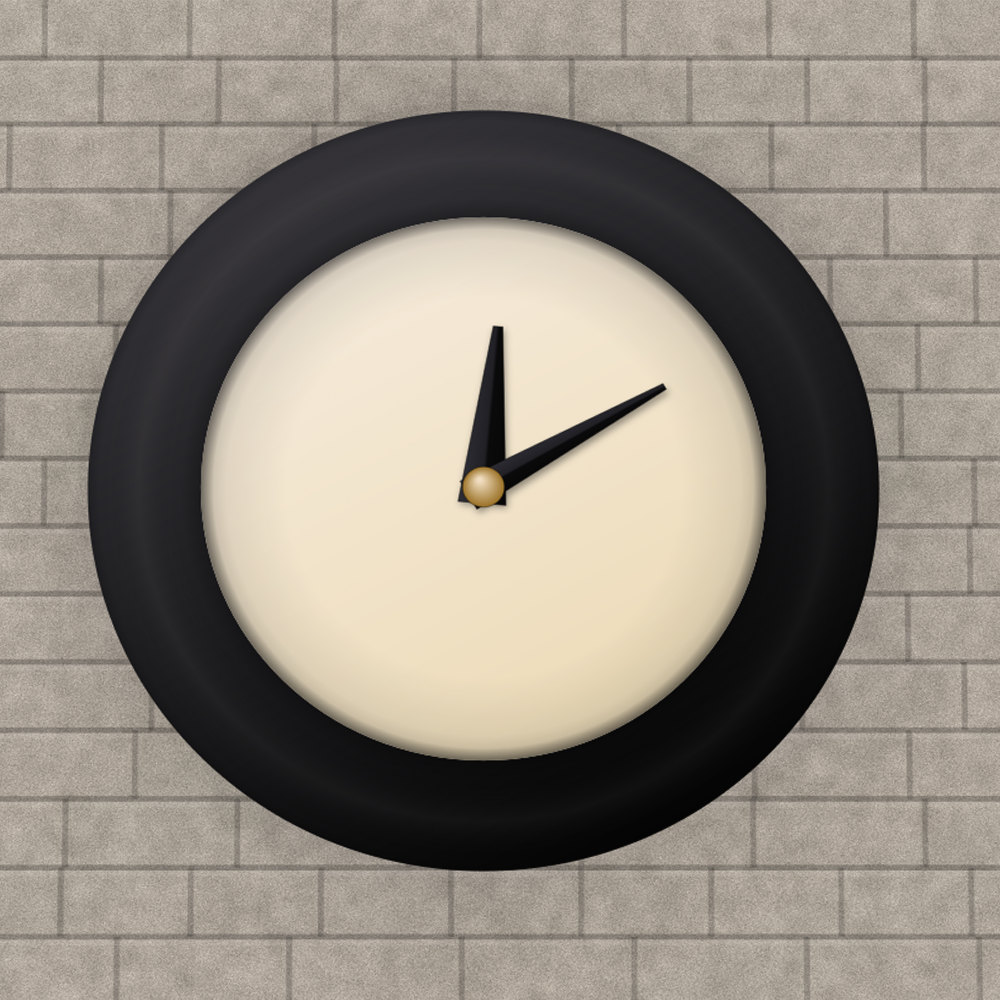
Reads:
12,10
